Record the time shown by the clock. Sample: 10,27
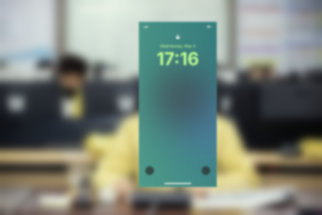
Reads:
17,16
